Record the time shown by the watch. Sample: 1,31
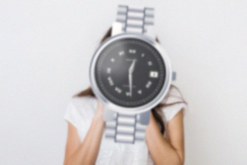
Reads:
12,29
